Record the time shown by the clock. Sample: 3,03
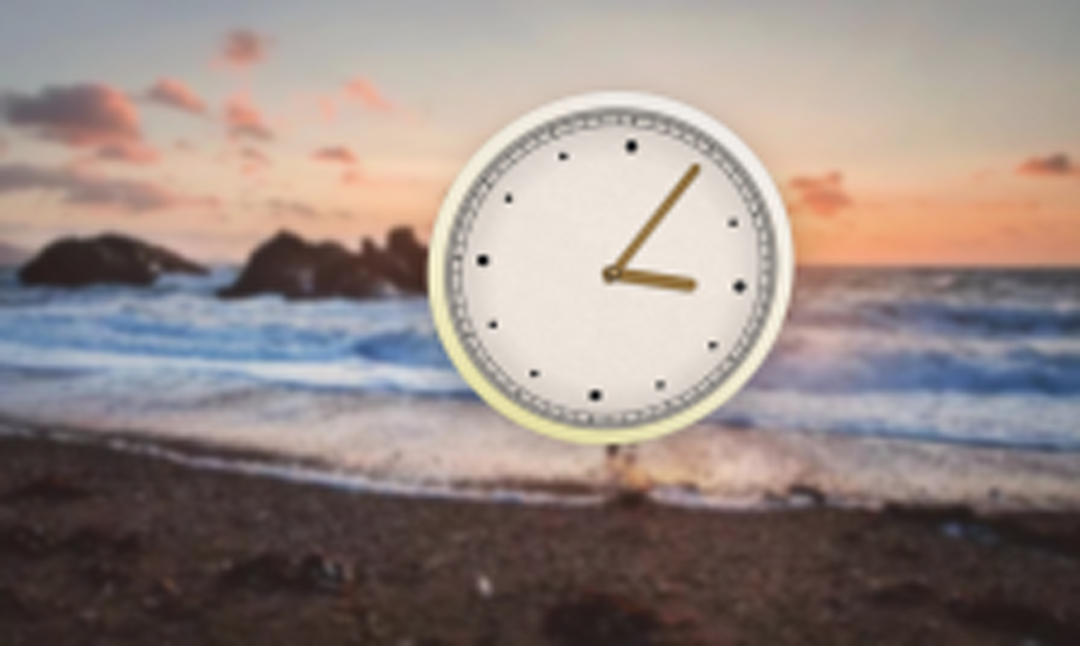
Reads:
3,05
